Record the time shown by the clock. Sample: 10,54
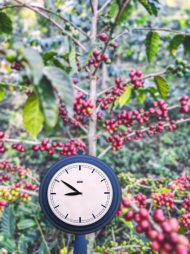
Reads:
8,51
